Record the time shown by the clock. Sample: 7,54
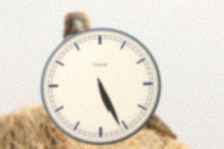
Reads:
5,26
